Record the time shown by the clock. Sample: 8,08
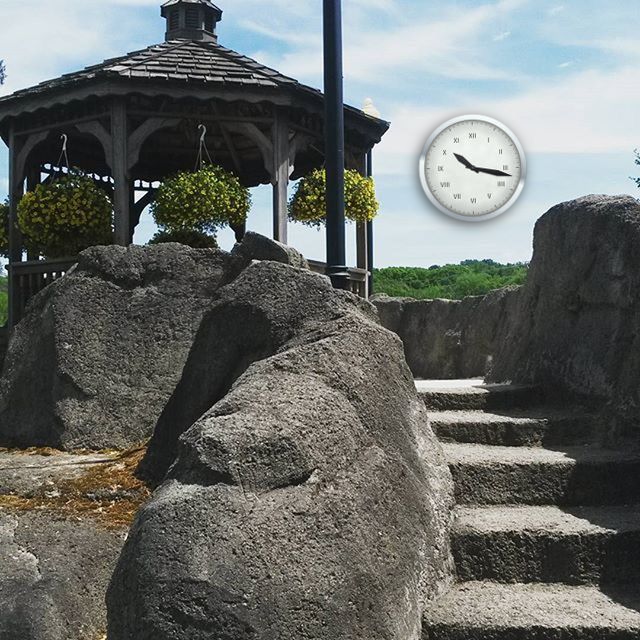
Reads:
10,17
